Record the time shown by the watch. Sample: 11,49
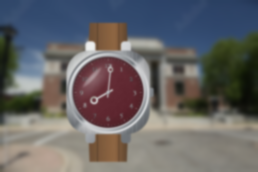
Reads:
8,01
